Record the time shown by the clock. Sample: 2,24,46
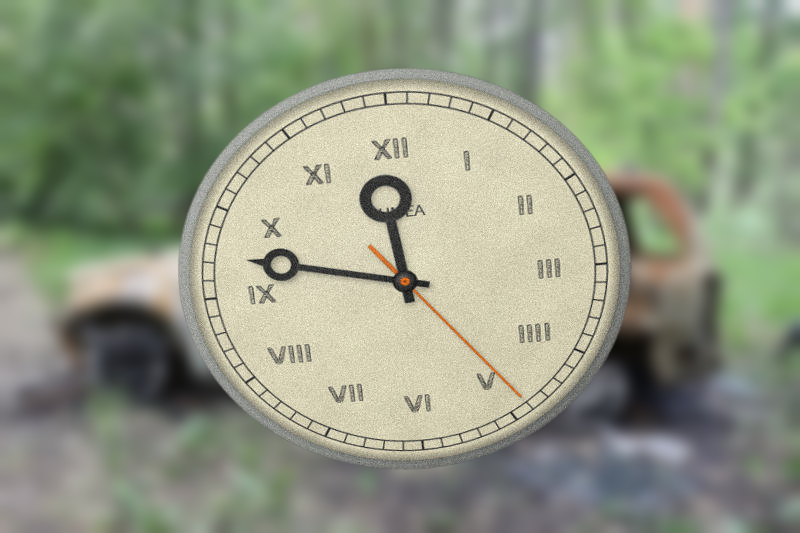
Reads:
11,47,24
